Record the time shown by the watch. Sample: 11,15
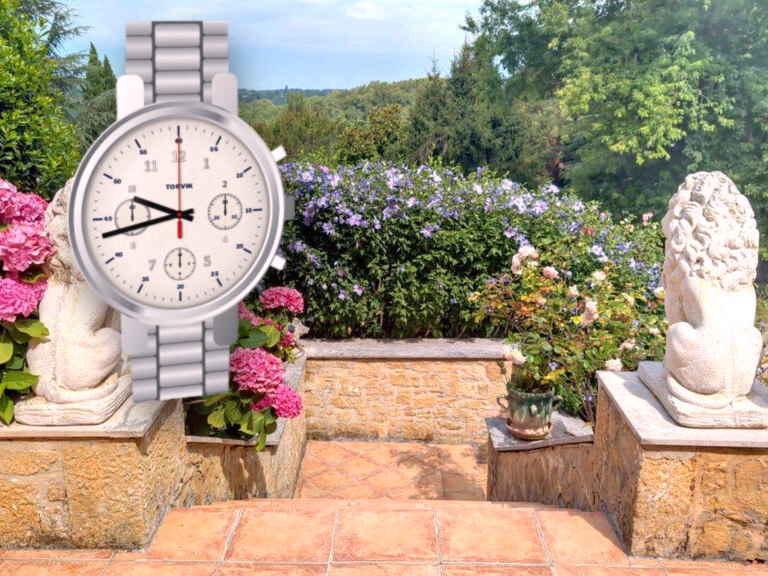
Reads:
9,43
